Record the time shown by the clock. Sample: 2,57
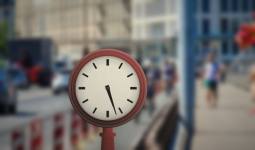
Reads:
5,27
